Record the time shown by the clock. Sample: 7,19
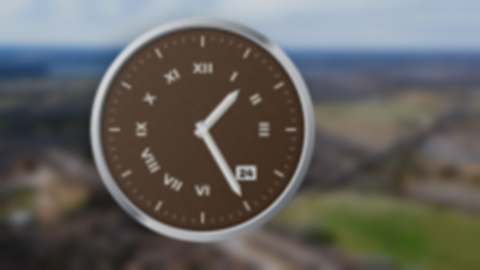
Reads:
1,25
